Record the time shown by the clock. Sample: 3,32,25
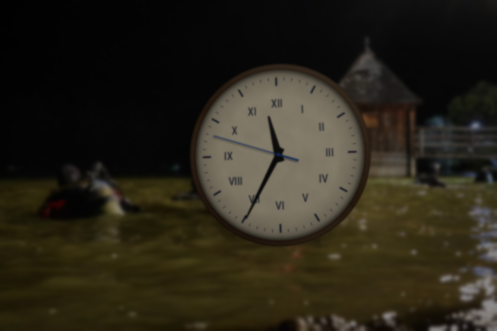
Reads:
11,34,48
